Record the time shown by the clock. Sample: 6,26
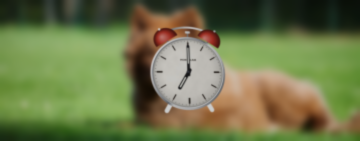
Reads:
7,00
